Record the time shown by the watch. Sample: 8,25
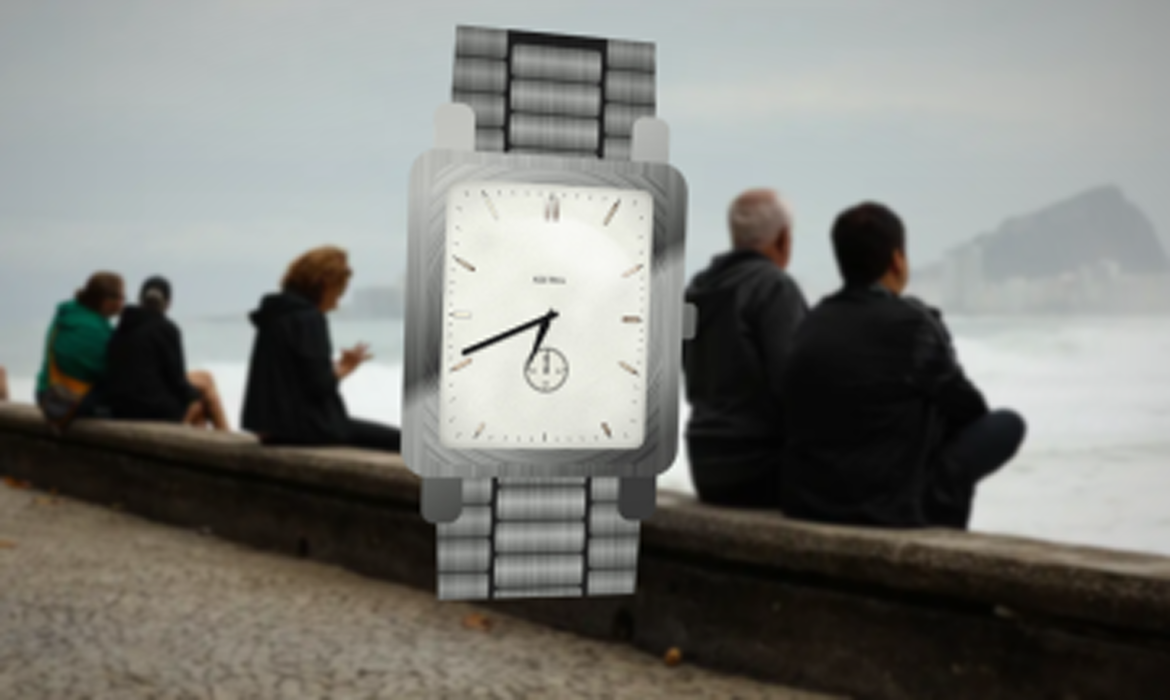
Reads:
6,41
